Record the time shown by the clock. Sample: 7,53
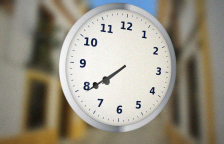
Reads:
7,39
